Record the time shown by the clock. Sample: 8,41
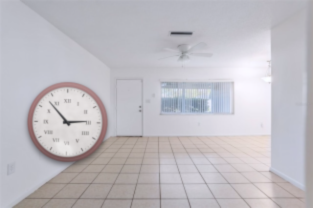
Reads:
2,53
